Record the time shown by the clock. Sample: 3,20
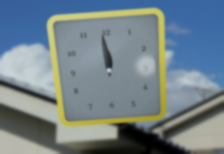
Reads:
11,59
